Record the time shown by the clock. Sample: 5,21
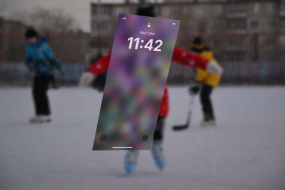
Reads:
11,42
